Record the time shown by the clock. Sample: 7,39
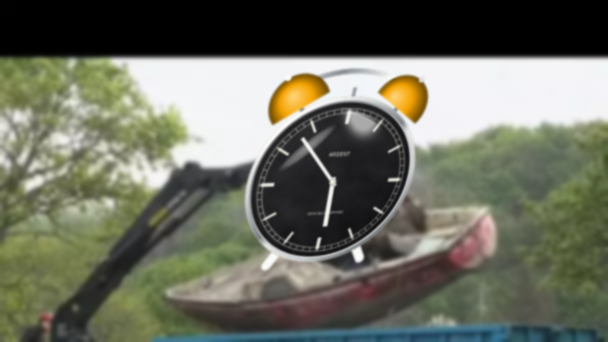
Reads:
5,53
